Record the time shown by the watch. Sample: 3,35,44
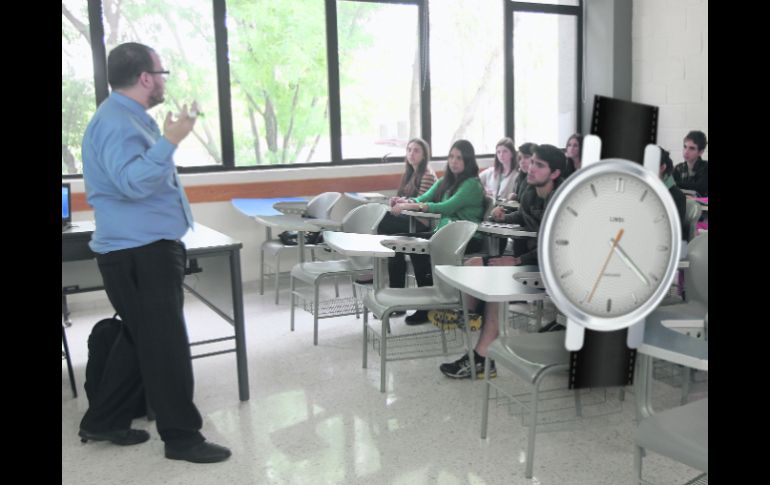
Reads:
4,21,34
